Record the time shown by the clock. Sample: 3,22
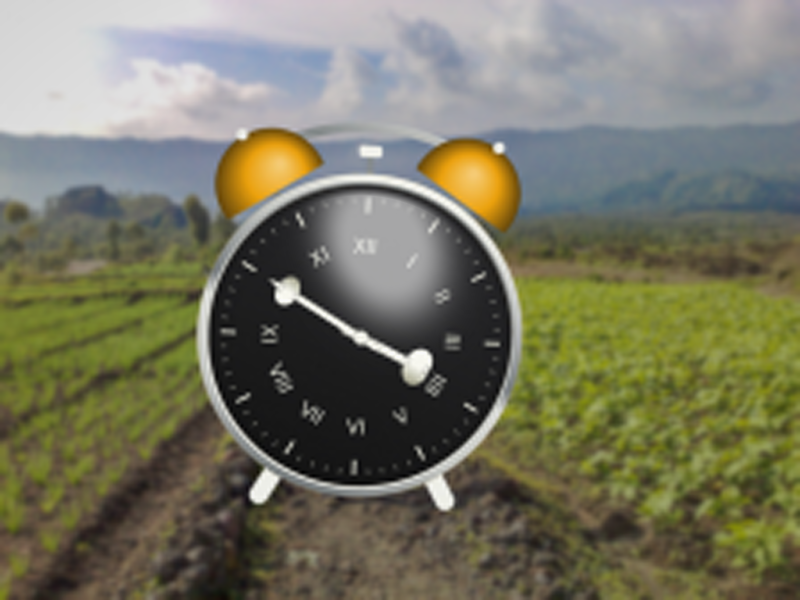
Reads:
3,50
